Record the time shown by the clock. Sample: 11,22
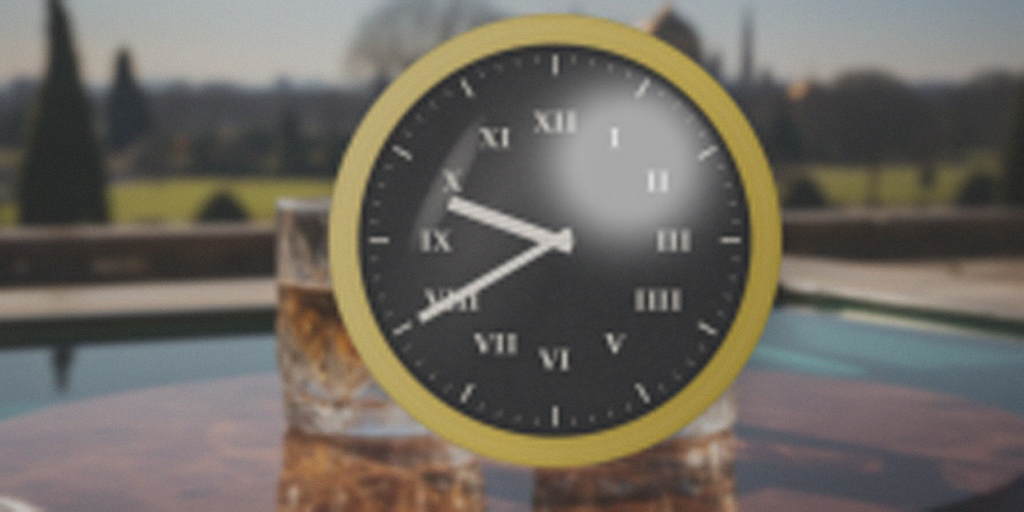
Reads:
9,40
